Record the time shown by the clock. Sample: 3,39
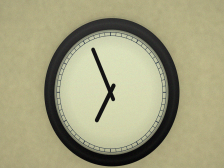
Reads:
6,56
